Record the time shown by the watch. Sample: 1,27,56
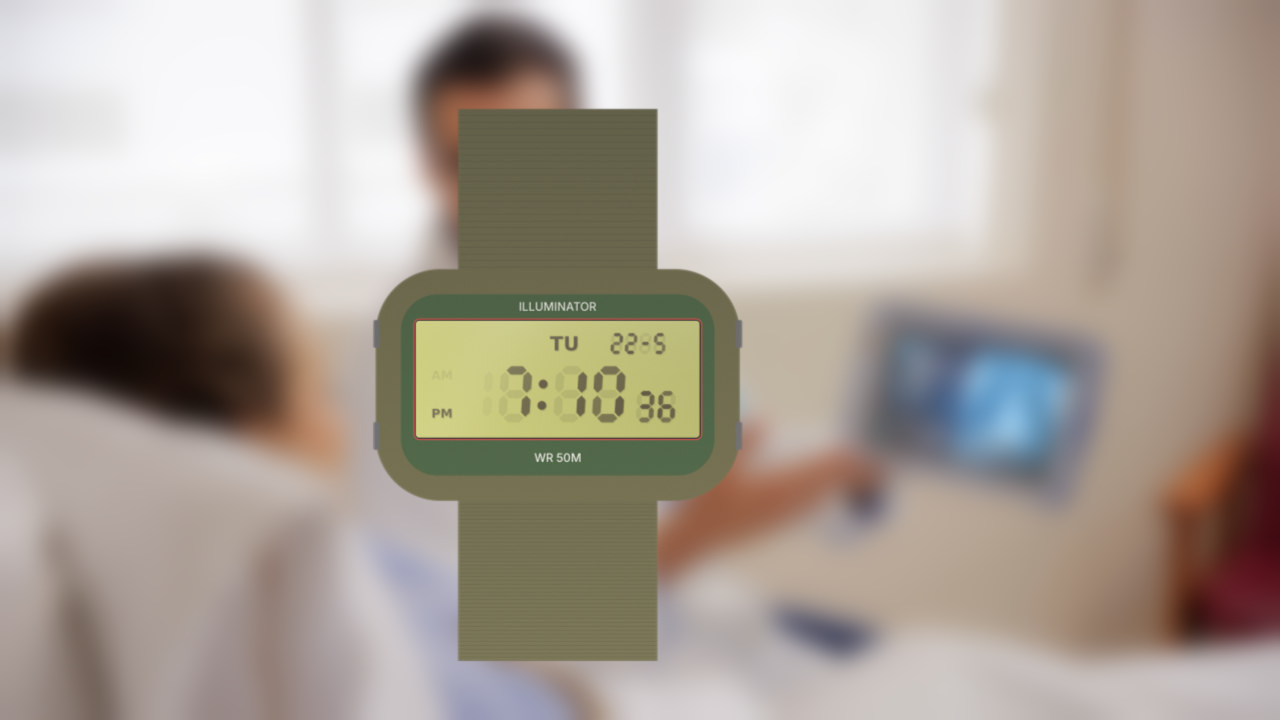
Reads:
7,10,36
